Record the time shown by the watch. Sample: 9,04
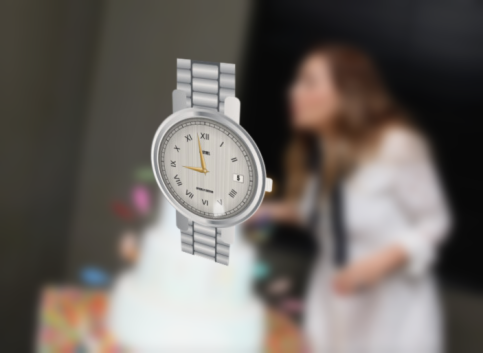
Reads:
8,58
